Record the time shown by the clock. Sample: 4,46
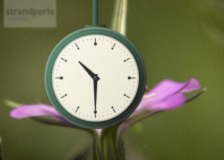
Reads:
10,30
